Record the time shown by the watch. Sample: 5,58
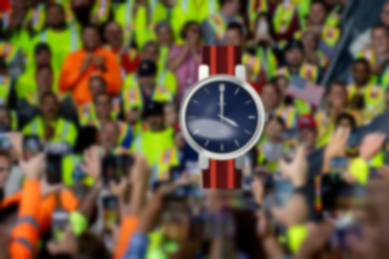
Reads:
4,00
